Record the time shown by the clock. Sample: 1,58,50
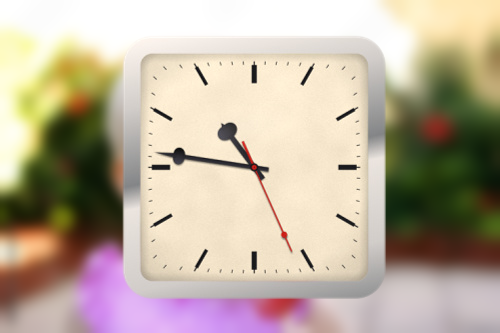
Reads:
10,46,26
